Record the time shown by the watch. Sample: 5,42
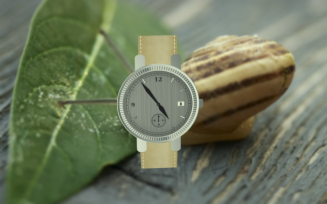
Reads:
4,54
